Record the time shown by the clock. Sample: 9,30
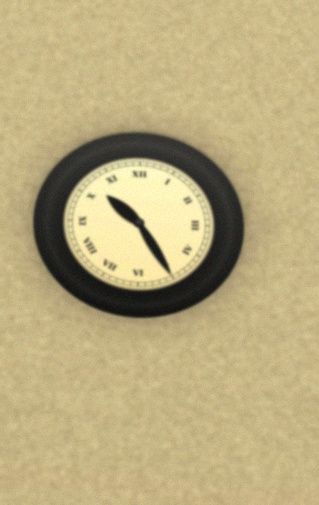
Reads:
10,25
